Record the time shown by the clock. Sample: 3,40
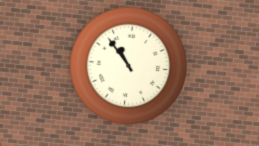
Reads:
10,53
